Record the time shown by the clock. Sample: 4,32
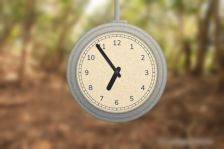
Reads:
6,54
